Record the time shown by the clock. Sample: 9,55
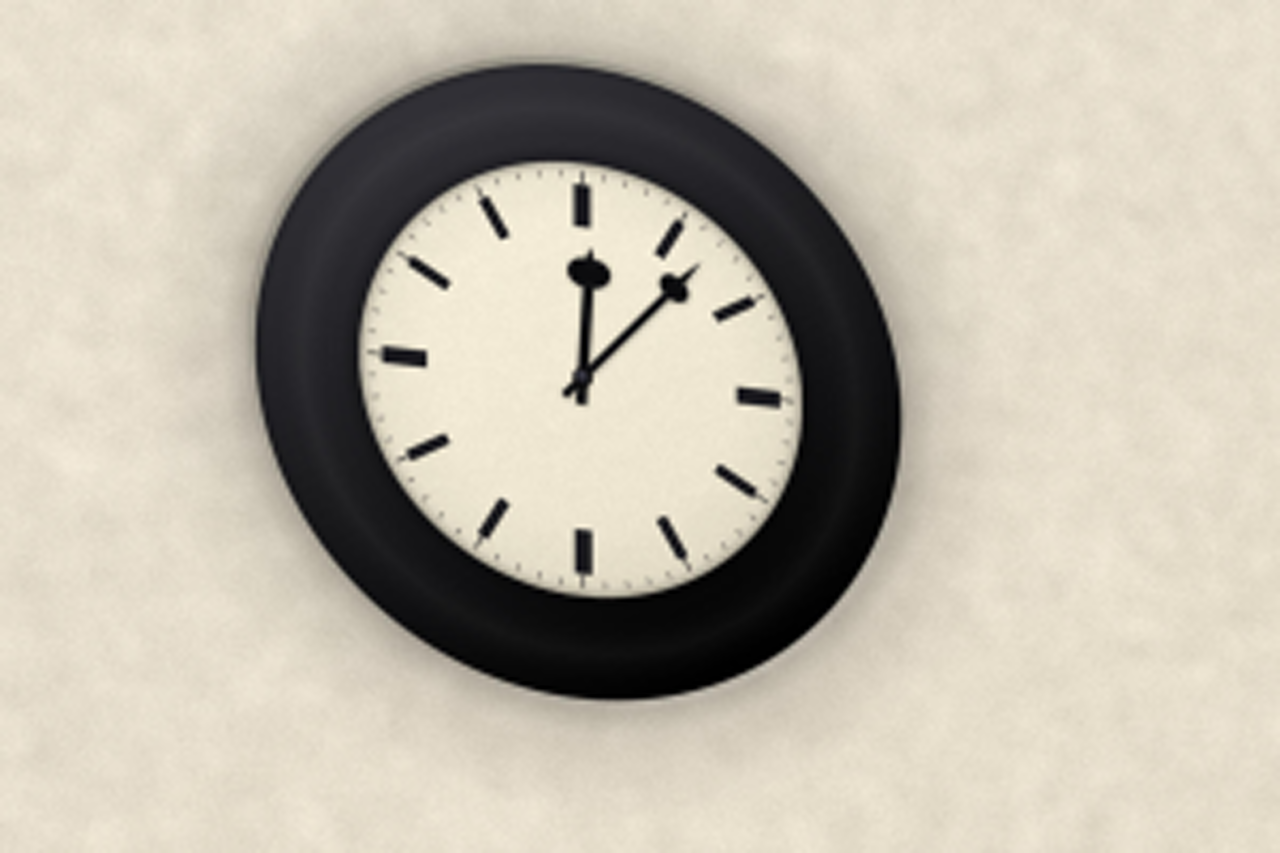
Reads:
12,07
